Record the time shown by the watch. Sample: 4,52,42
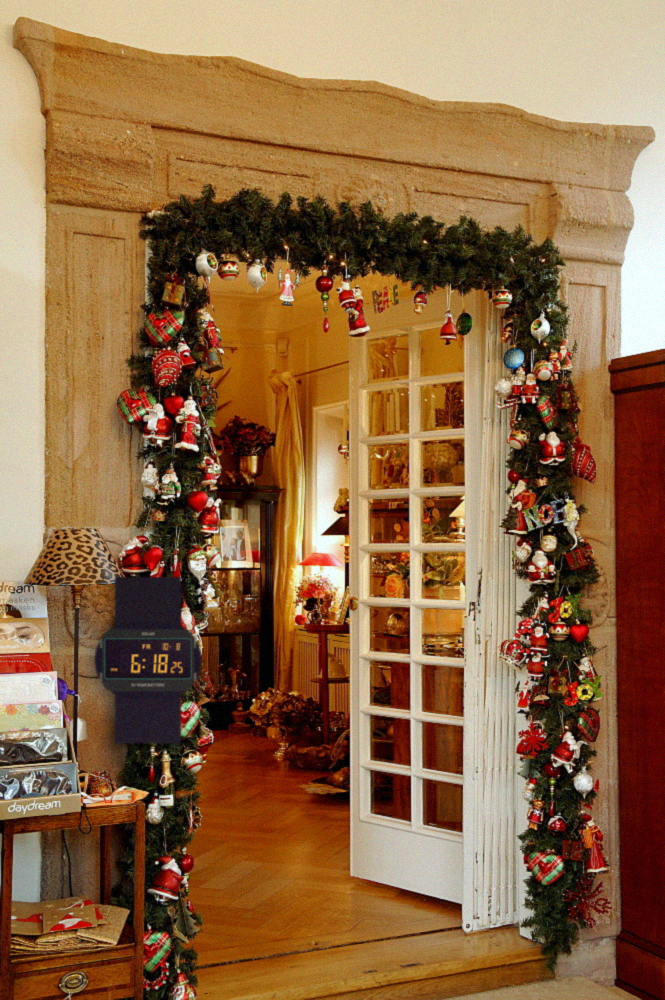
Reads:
6,18,25
